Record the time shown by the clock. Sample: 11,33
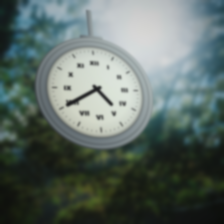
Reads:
4,40
